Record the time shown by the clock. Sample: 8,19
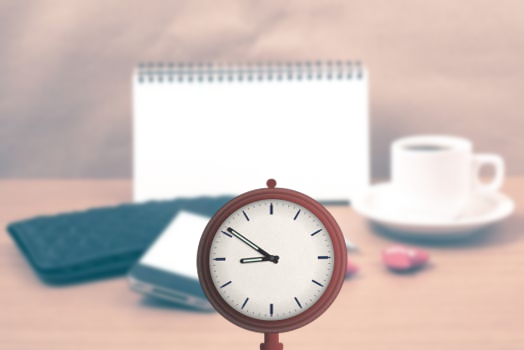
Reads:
8,51
